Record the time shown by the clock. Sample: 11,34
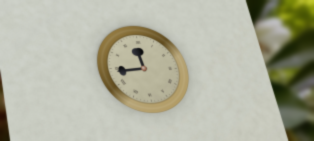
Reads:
11,44
